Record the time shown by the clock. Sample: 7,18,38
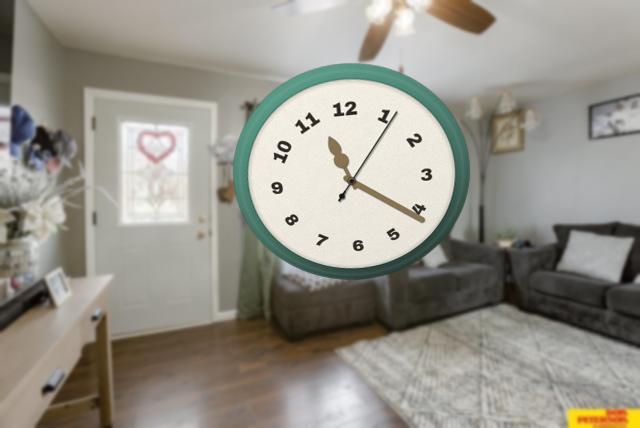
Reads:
11,21,06
